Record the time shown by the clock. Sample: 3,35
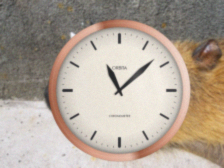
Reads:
11,08
